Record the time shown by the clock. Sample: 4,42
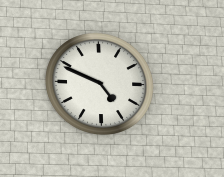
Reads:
4,49
